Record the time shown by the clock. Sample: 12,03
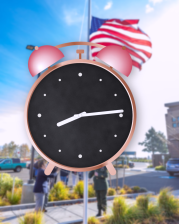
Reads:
8,14
